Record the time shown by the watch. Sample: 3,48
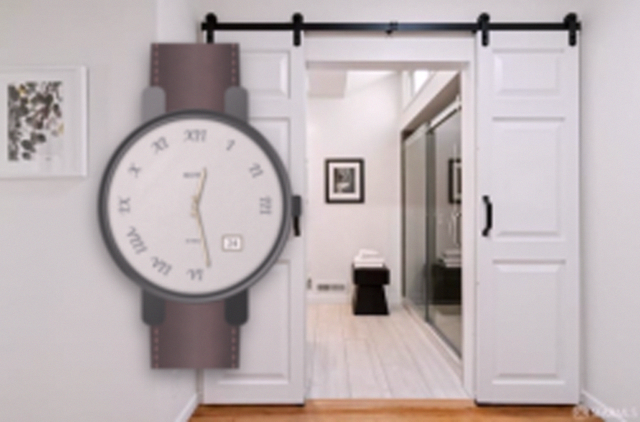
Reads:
12,28
